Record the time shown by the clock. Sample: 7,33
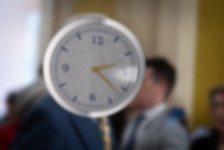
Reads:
2,22
